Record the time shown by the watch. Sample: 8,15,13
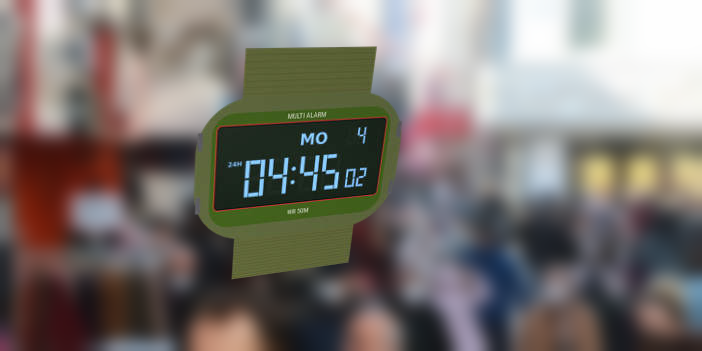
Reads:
4,45,02
